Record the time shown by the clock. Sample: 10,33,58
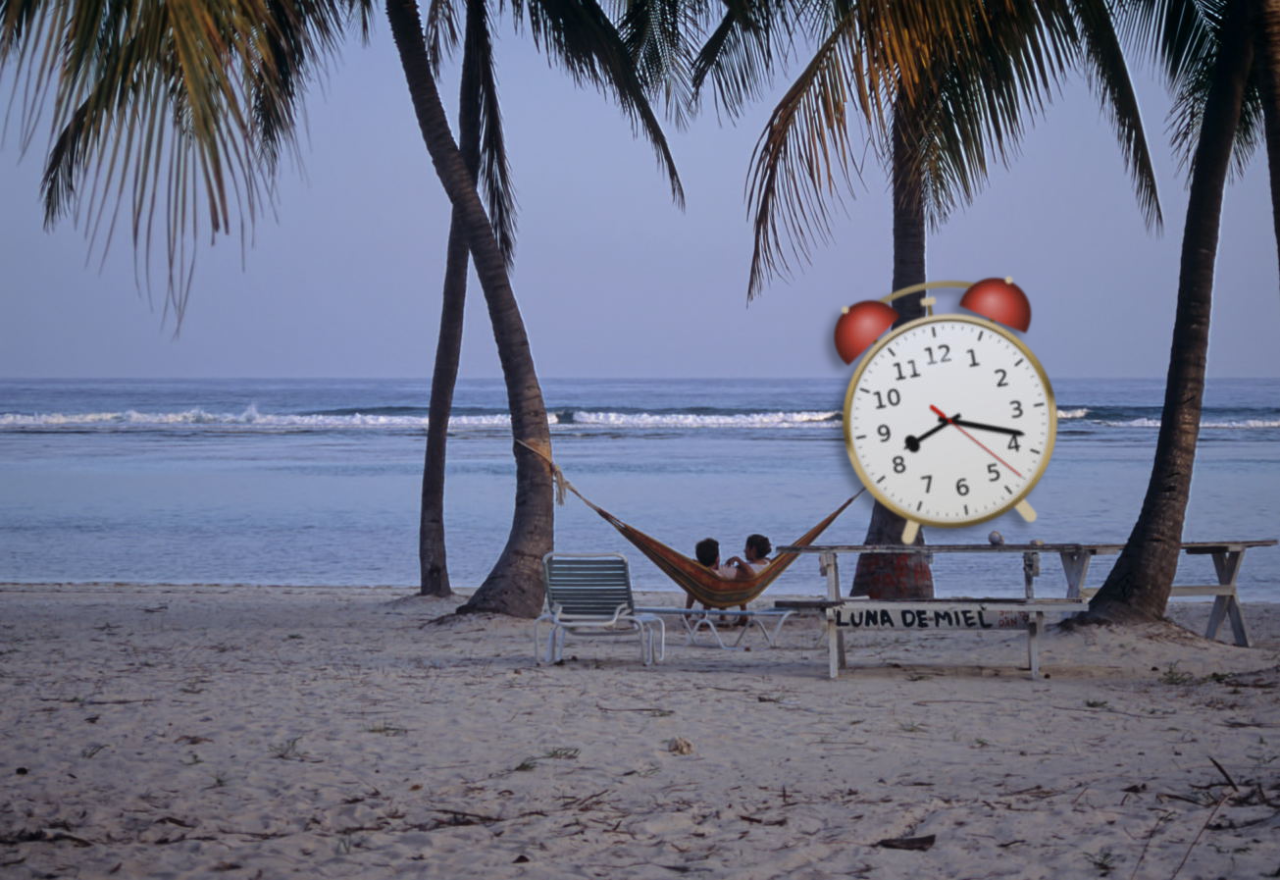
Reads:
8,18,23
